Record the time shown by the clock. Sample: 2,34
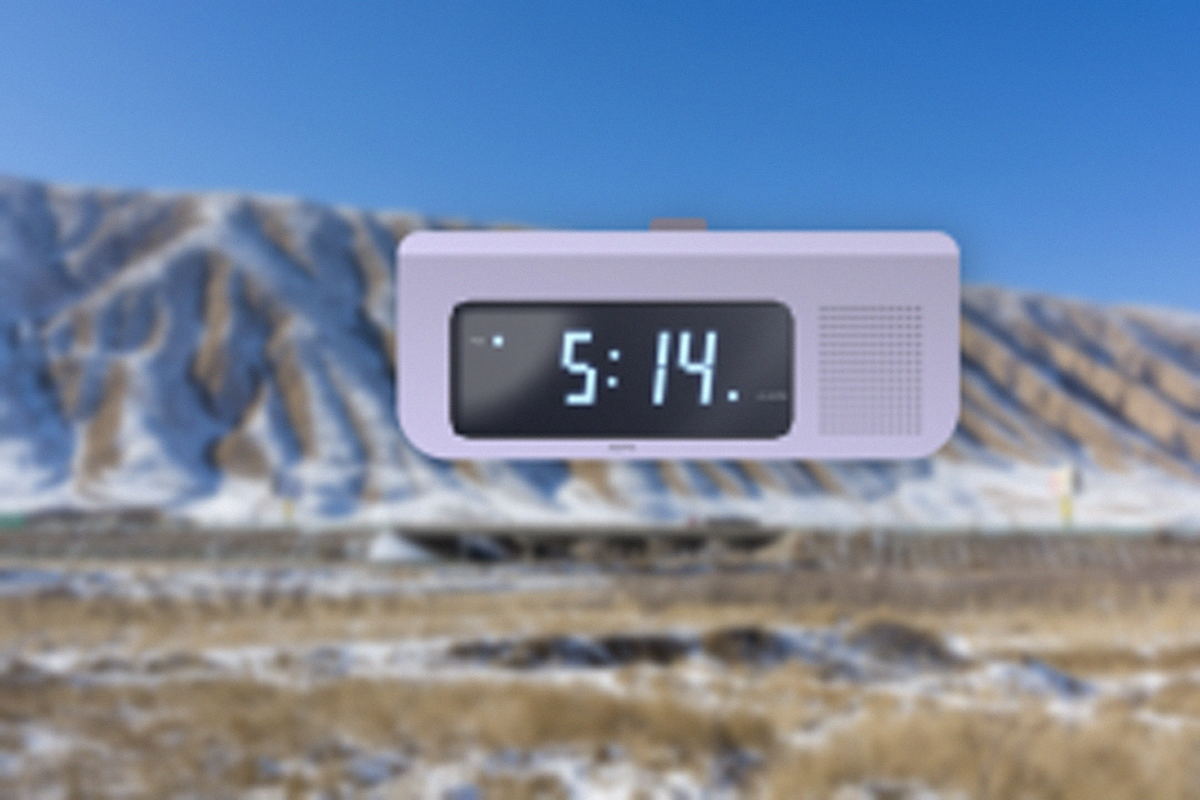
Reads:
5,14
